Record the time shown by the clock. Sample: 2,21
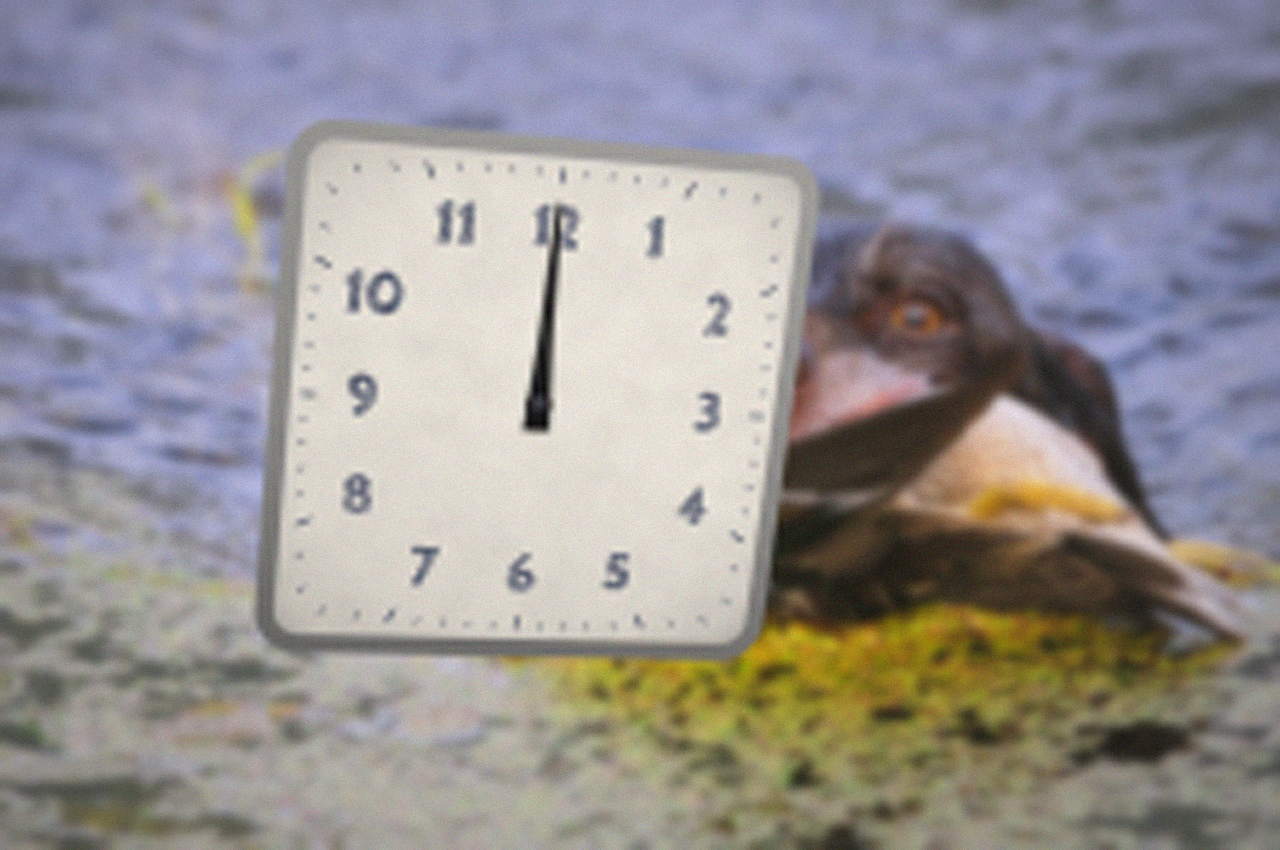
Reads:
12,00
